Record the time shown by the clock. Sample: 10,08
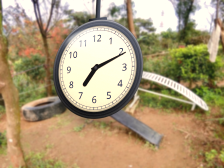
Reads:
7,11
